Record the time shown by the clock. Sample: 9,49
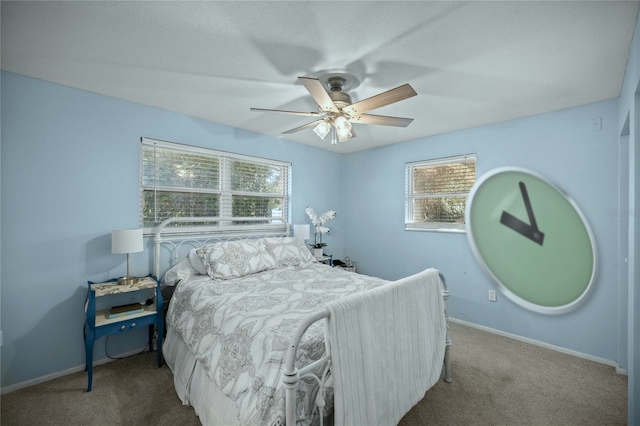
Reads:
10,00
